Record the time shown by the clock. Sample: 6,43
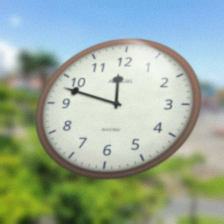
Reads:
11,48
